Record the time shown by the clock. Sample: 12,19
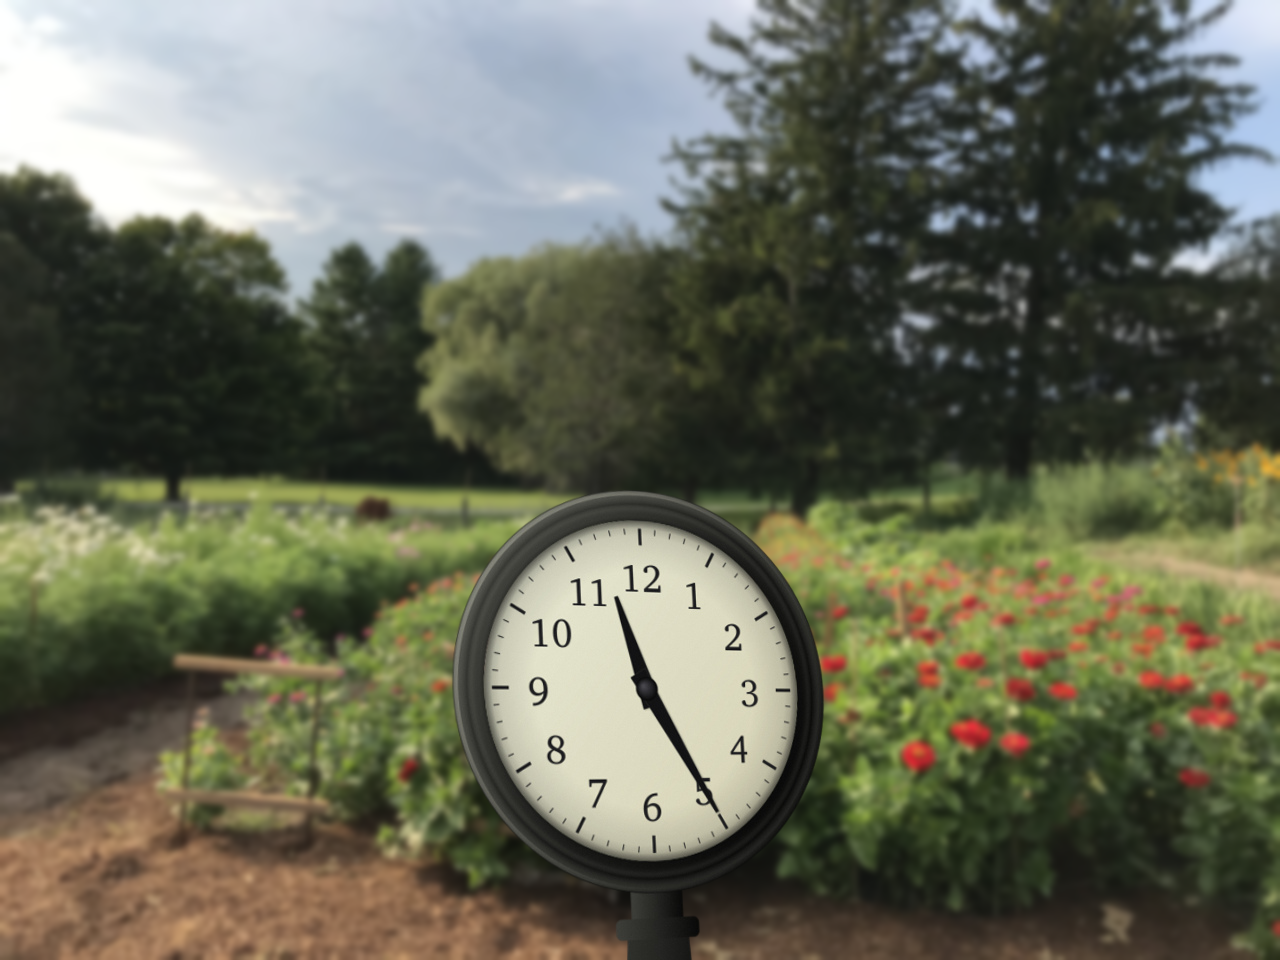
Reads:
11,25
